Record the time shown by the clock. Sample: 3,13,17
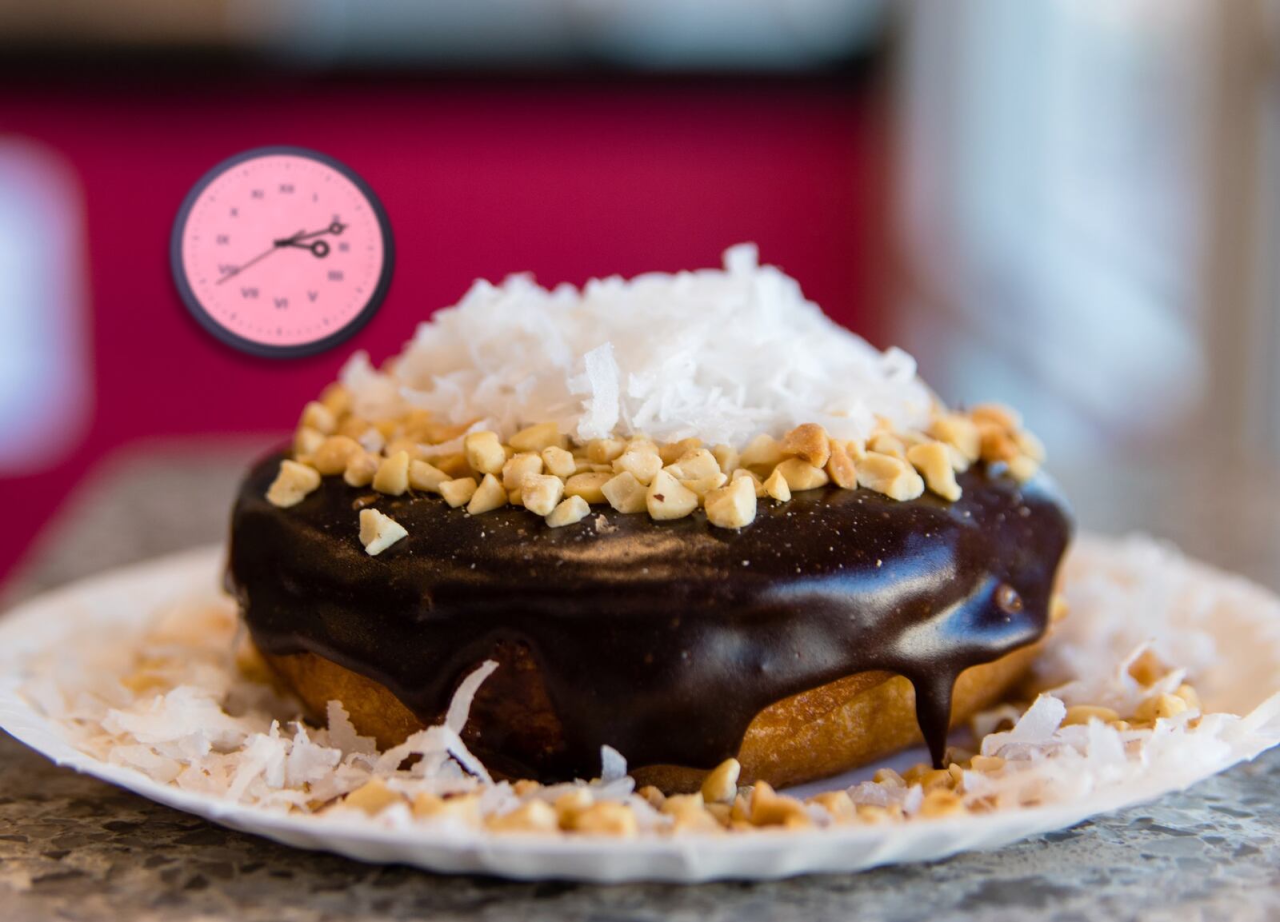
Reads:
3,11,39
